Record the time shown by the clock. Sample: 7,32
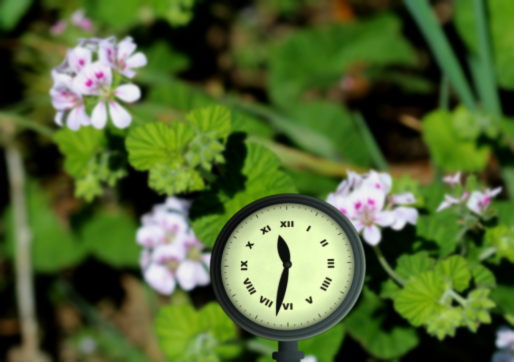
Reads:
11,32
